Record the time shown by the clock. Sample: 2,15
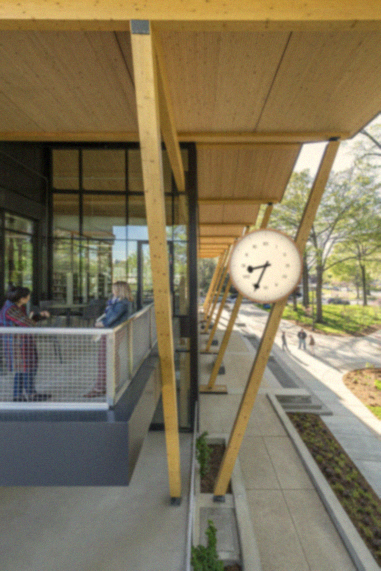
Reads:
8,34
